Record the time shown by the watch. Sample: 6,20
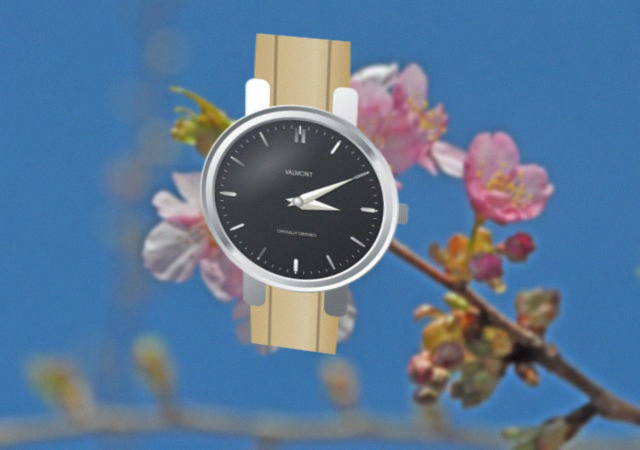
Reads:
3,10
